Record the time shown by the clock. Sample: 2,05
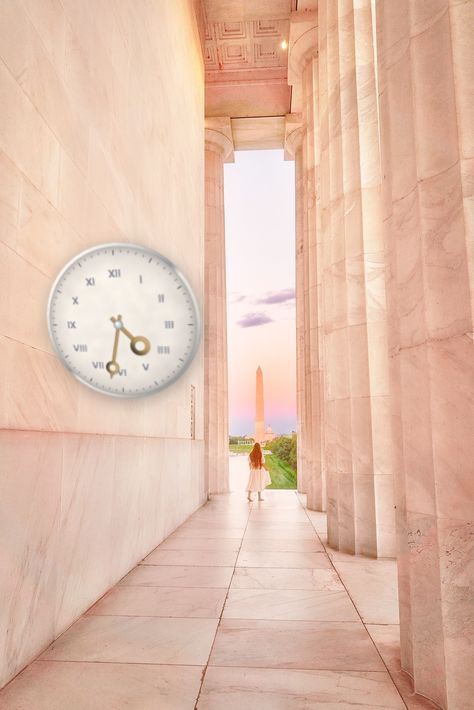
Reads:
4,32
